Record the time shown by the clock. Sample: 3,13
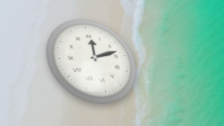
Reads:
12,13
